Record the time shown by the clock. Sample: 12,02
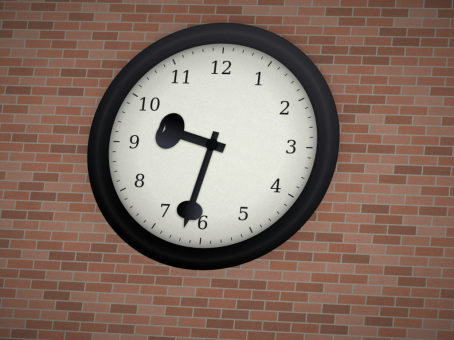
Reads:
9,32
